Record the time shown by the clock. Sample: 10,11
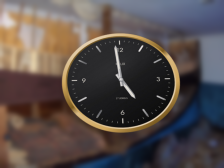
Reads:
4,59
